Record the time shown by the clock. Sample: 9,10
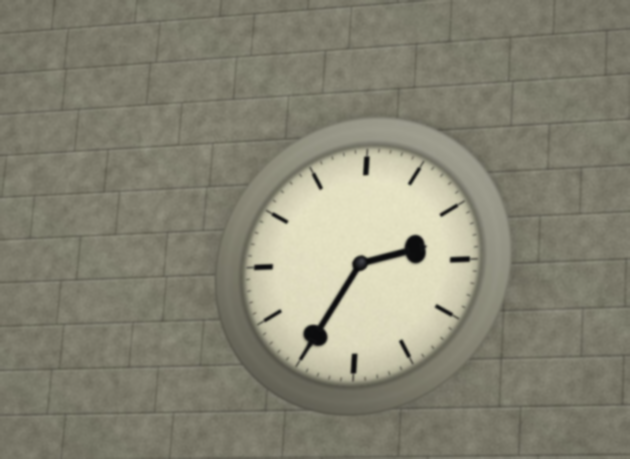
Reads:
2,35
